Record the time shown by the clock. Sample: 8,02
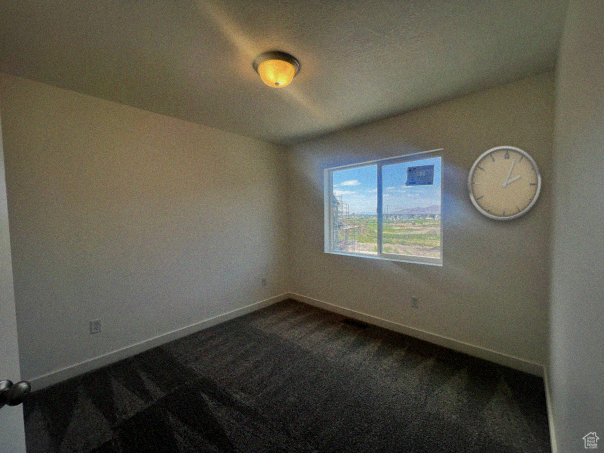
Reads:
2,03
